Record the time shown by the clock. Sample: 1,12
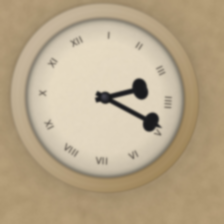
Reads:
3,24
